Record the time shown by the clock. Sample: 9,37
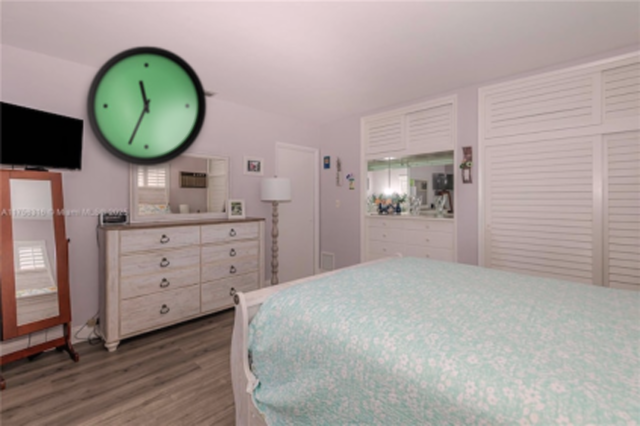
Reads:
11,34
